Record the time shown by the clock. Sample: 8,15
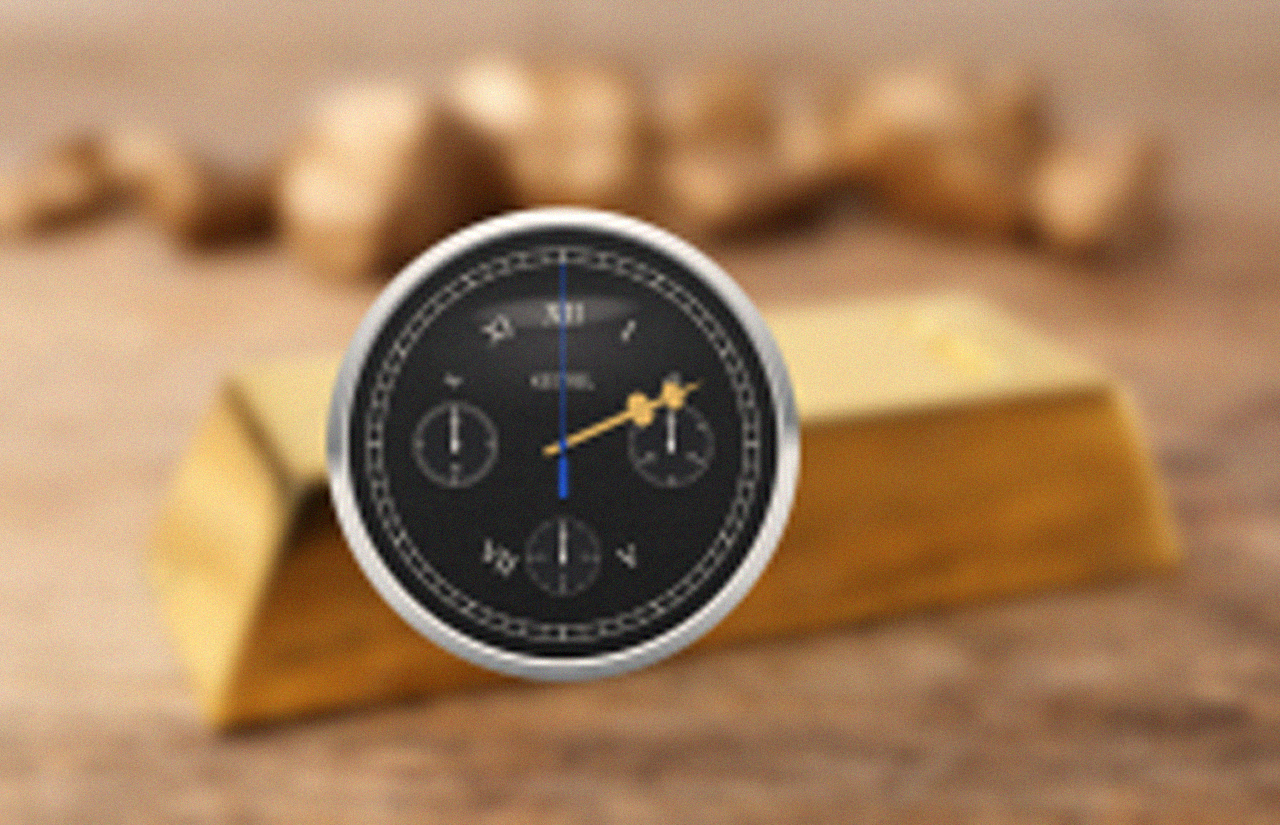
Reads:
2,11
